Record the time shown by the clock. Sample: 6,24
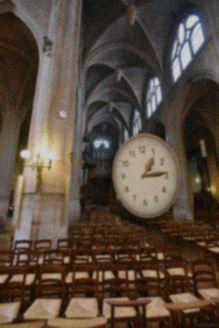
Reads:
1,14
